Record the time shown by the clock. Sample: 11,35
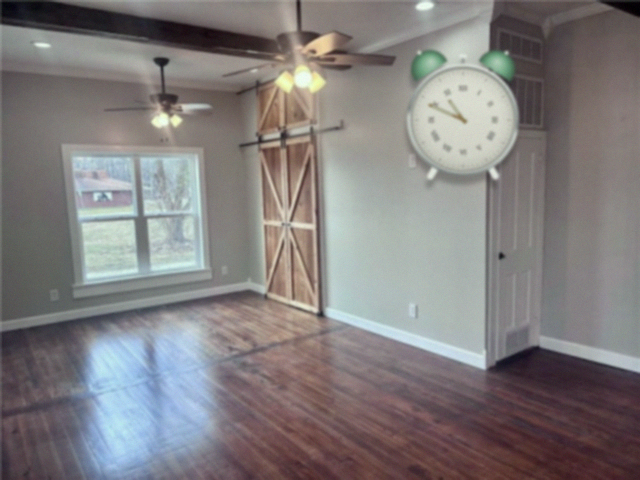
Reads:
10,49
